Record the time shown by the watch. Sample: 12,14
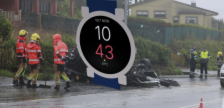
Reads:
10,43
